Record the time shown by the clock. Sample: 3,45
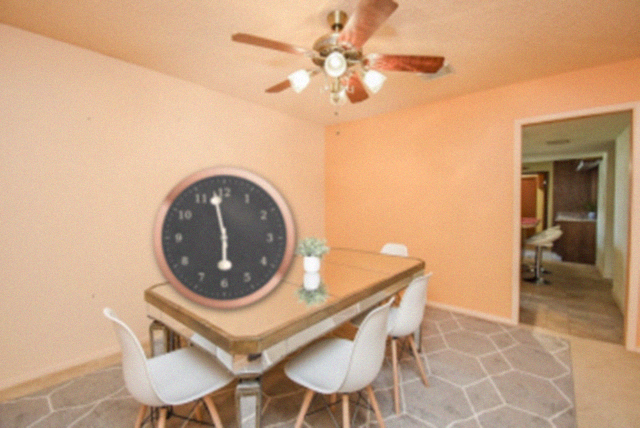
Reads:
5,58
